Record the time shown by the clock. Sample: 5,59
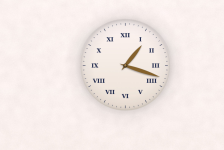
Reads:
1,18
